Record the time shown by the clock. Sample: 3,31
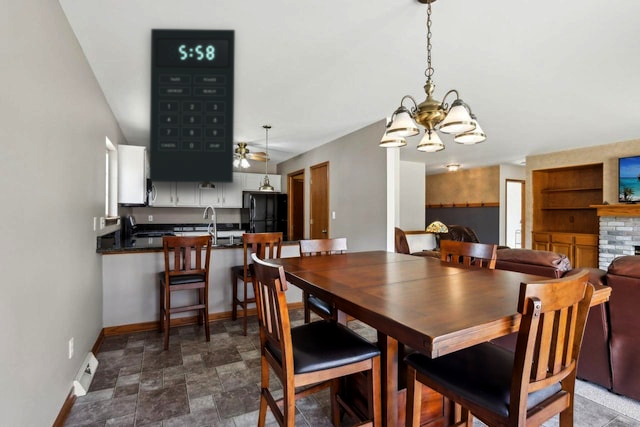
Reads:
5,58
